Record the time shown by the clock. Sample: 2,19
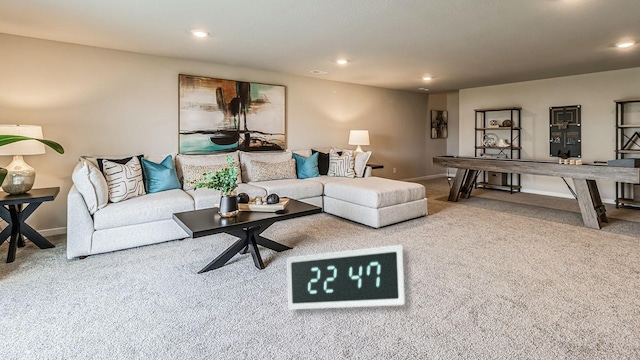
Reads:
22,47
